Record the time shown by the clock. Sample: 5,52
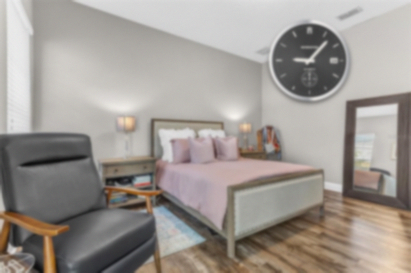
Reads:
9,07
